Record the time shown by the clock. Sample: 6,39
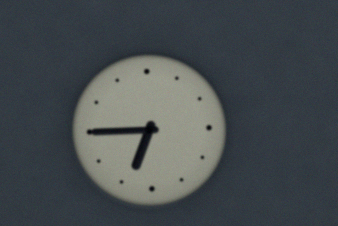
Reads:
6,45
